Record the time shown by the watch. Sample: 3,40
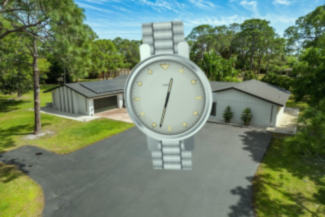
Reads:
12,33
